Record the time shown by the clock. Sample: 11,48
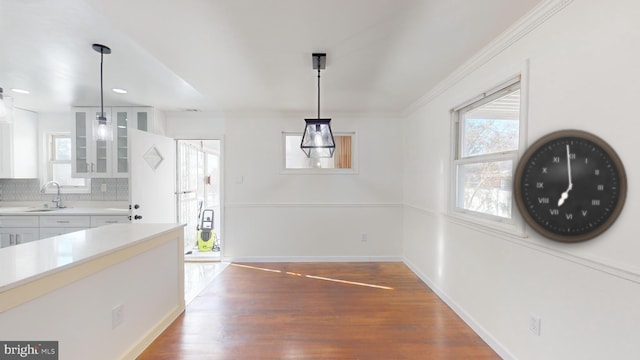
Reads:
6,59
